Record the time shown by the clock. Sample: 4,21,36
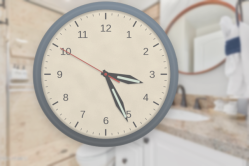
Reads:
3,25,50
